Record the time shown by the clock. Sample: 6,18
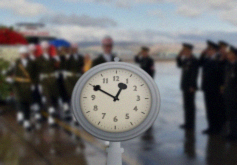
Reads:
12,50
